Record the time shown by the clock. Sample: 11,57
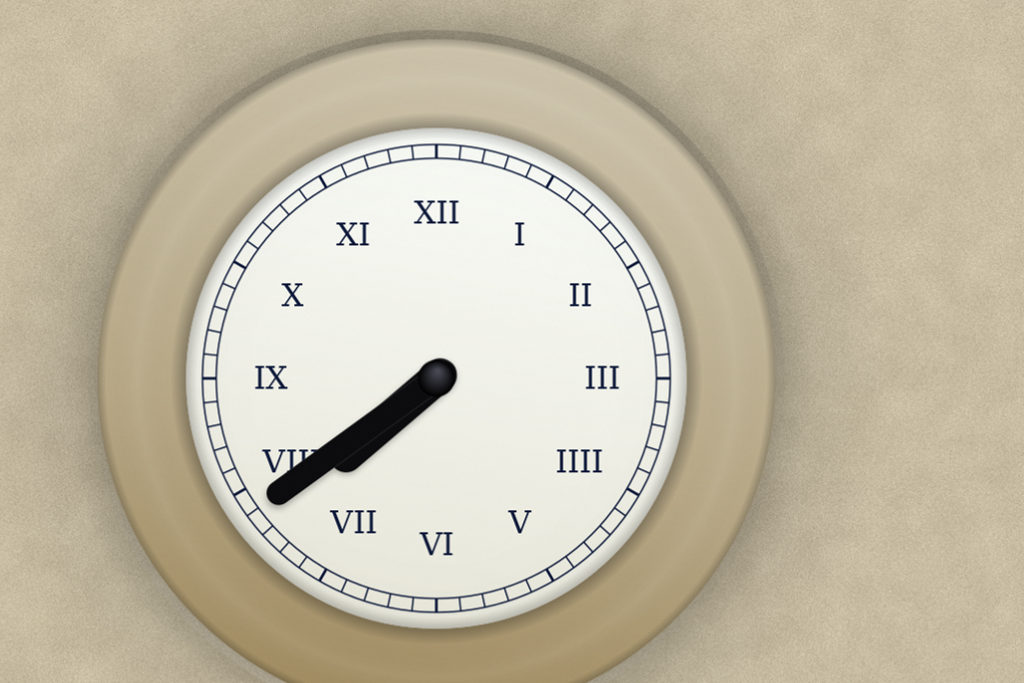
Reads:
7,39
